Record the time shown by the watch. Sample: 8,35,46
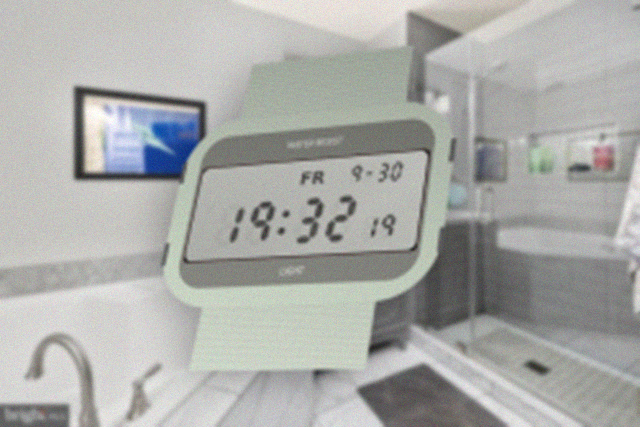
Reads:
19,32,19
